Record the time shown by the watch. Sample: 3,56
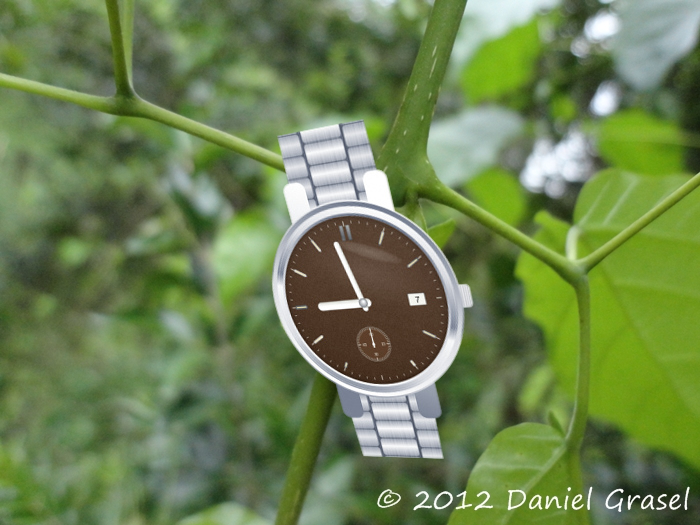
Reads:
8,58
